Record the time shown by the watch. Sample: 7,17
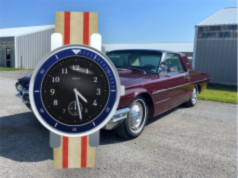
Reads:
4,28
